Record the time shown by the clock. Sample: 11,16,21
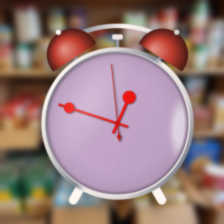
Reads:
12,47,59
